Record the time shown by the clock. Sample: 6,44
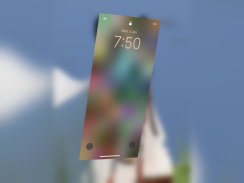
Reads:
7,50
